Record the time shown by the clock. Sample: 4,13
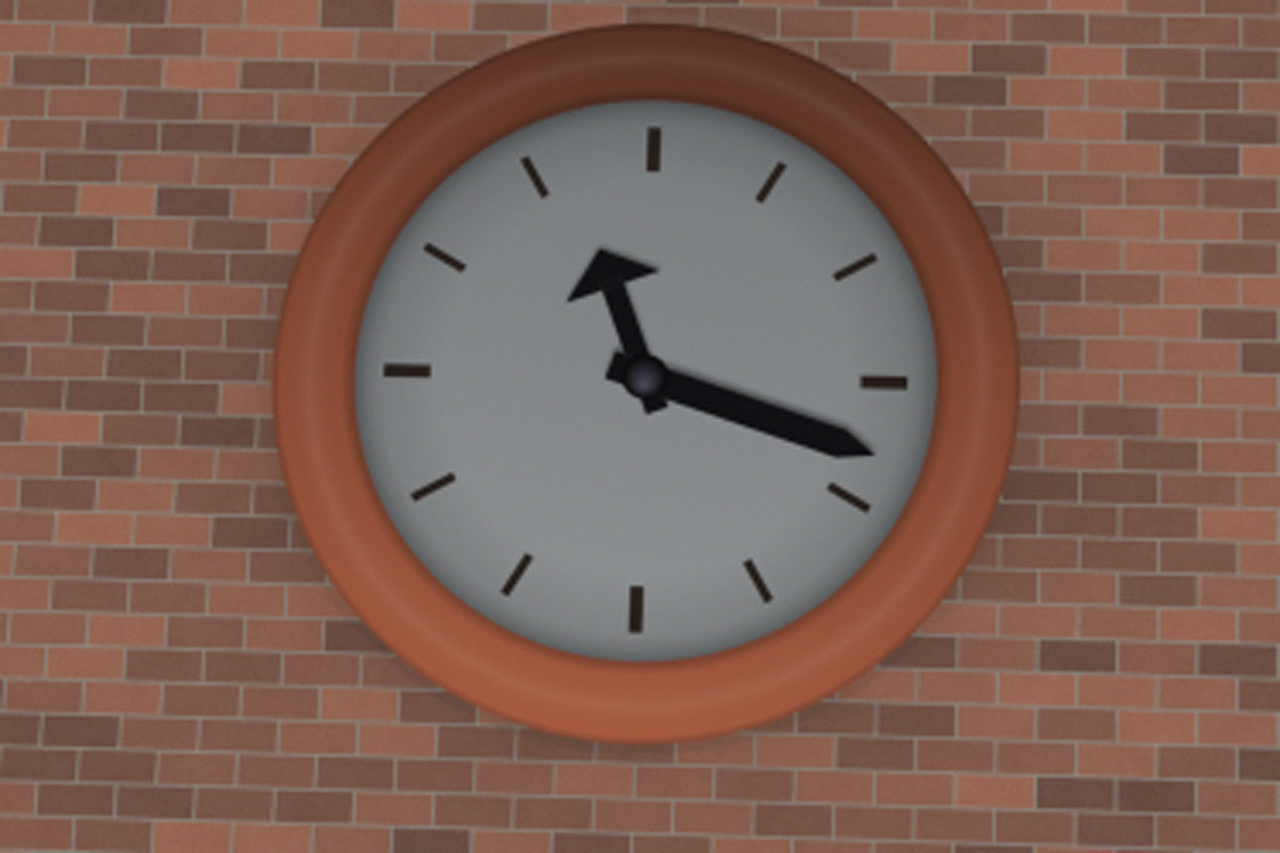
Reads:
11,18
